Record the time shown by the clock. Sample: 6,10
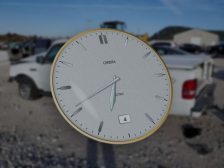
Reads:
6,41
